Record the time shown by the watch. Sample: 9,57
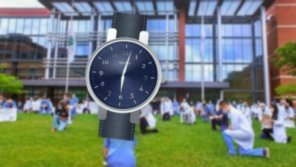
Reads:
6,02
